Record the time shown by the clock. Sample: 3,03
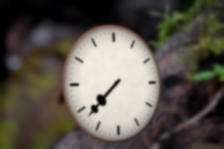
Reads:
7,38
